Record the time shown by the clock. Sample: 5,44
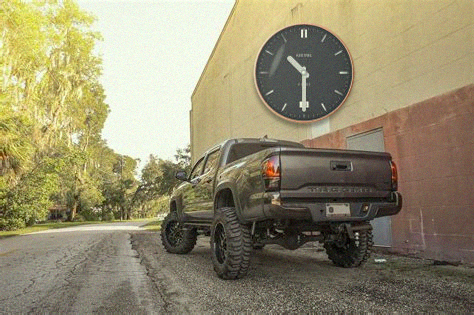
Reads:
10,30
